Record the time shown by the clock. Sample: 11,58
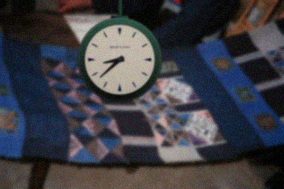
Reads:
8,38
